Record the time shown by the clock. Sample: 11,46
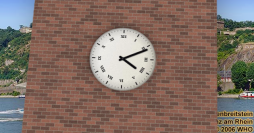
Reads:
4,11
